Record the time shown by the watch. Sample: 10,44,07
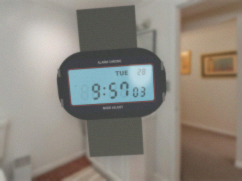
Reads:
9,57,03
